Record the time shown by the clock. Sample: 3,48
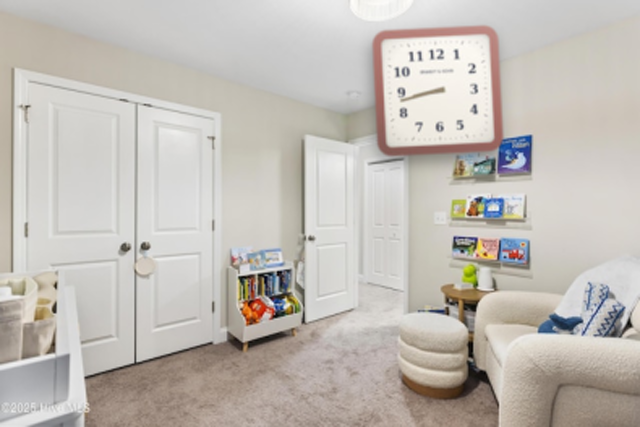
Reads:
8,43
